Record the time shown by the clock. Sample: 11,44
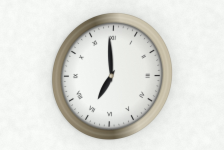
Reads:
6,59
